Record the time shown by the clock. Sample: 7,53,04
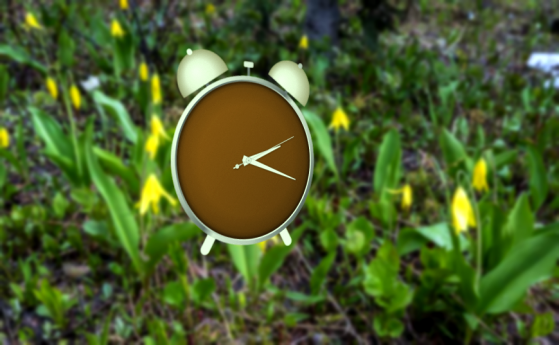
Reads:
2,18,11
